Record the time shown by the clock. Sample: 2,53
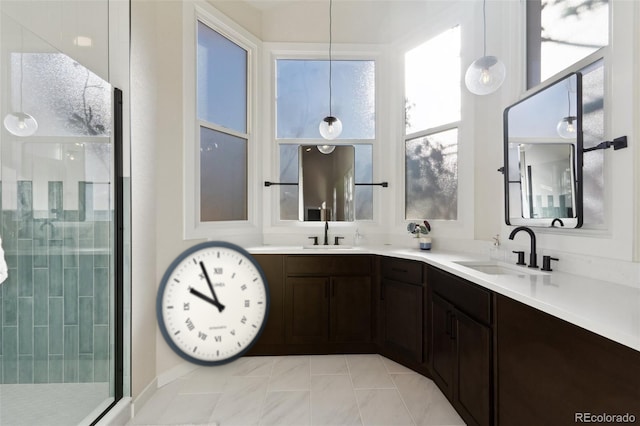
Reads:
9,56
